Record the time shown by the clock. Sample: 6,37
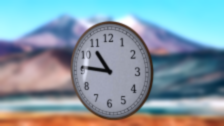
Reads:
10,46
